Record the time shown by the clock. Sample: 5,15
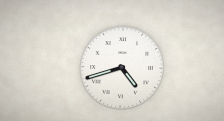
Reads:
4,42
